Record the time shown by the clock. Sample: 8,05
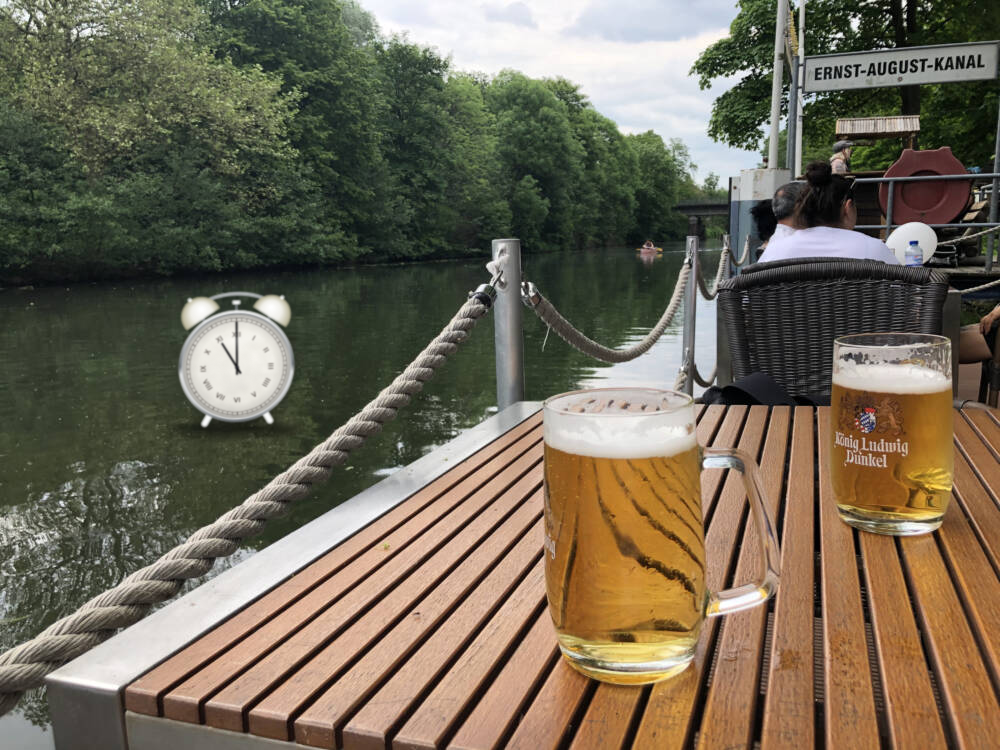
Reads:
11,00
